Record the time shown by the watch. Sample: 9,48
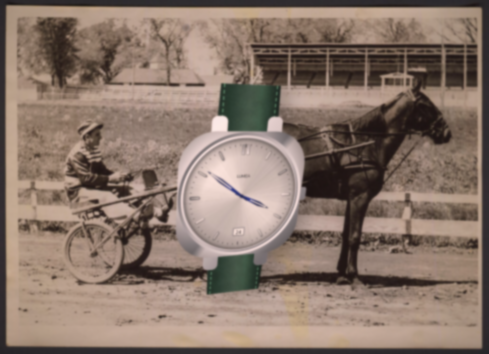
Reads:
3,51
